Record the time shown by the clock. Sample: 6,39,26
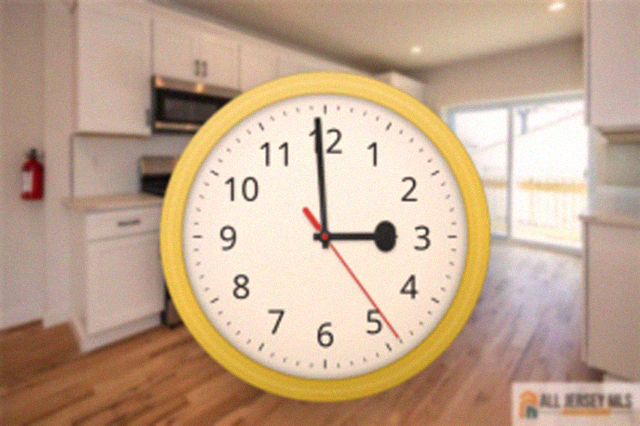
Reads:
2,59,24
